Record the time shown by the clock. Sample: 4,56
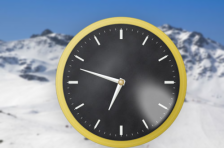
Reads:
6,48
